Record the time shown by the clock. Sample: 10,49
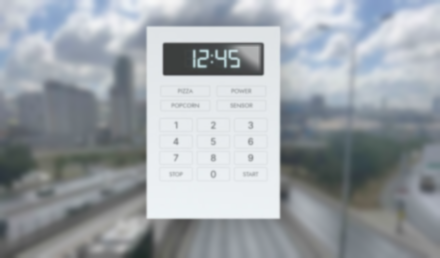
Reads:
12,45
